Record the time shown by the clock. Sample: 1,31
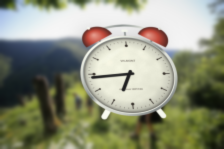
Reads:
6,44
